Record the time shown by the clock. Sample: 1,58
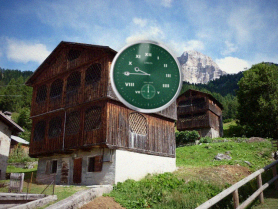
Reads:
9,45
